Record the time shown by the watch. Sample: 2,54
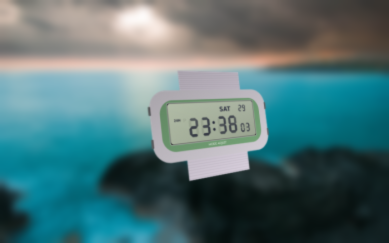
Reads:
23,38
